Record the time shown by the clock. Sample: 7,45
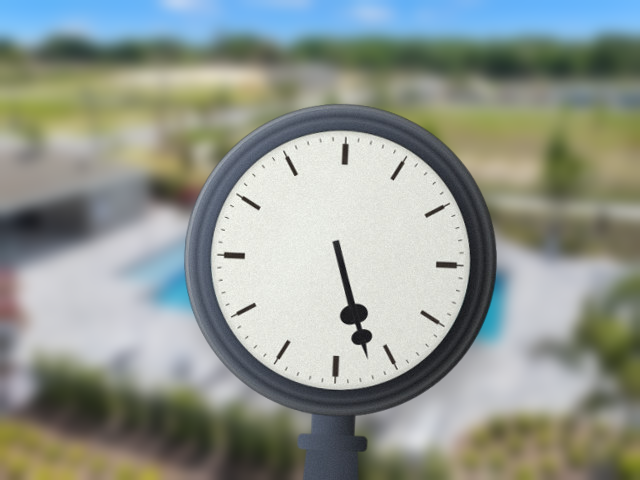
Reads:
5,27
